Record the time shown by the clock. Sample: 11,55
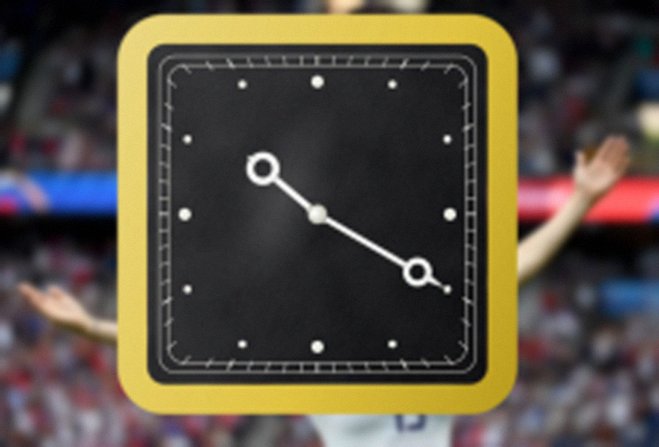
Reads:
10,20
